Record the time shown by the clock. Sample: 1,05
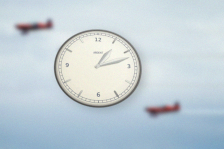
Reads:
1,12
